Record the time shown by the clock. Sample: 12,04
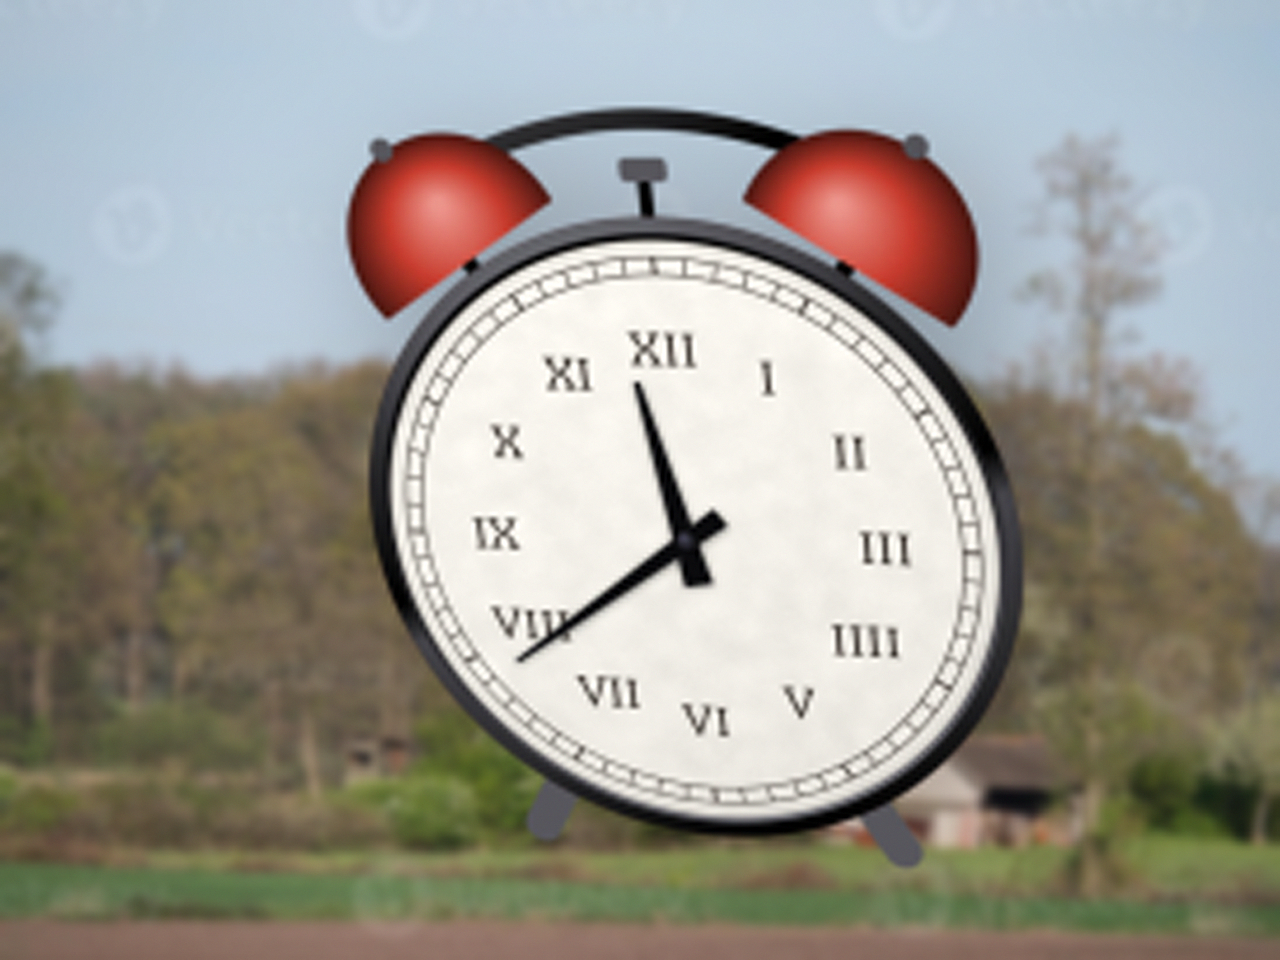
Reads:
11,39
